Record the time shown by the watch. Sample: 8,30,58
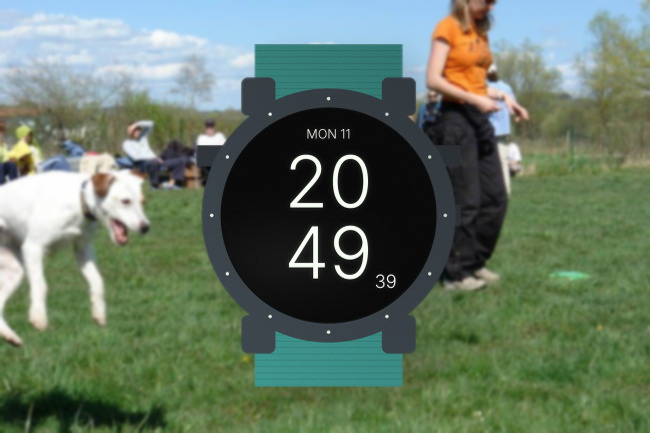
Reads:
20,49,39
